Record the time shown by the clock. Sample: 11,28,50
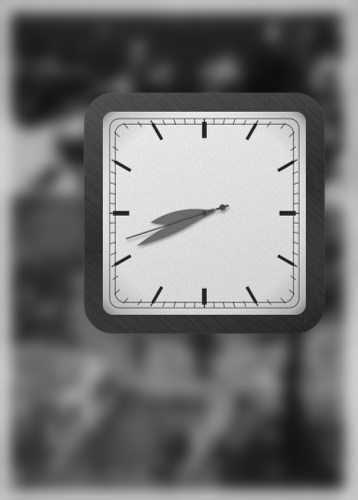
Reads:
8,40,42
